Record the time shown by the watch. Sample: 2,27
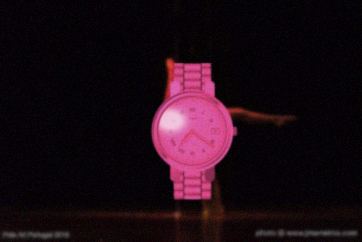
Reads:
7,21
